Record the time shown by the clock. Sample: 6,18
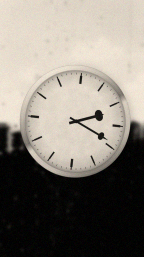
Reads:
2,19
